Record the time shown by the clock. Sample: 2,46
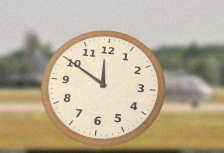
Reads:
11,50
